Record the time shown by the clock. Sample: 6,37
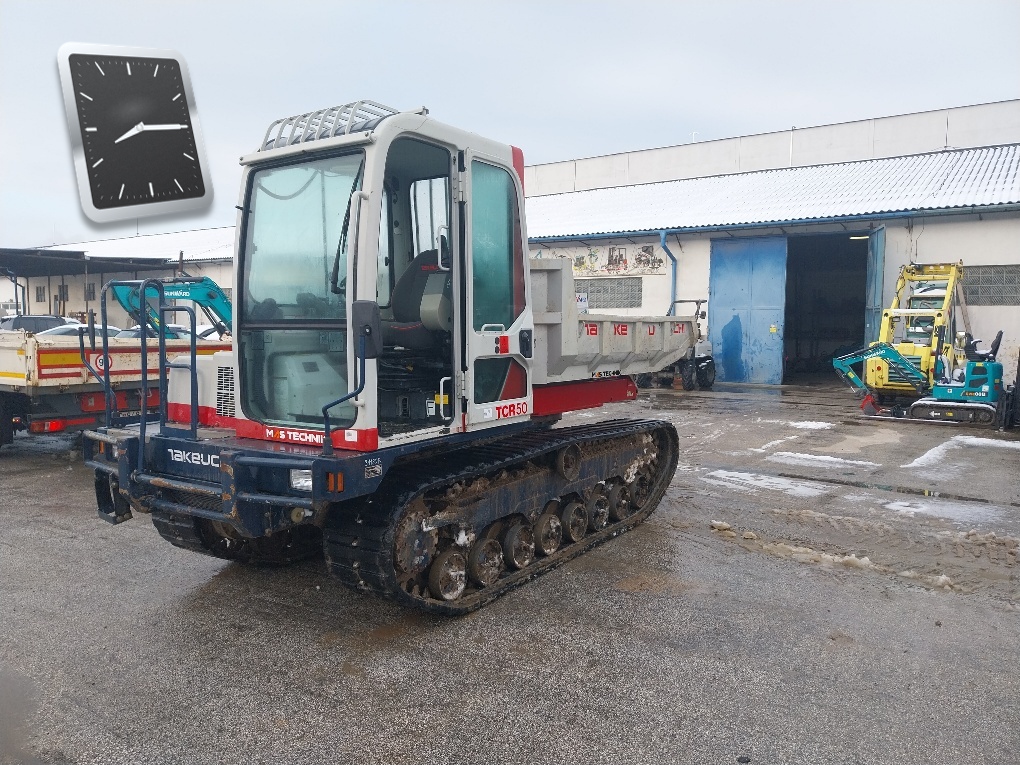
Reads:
8,15
